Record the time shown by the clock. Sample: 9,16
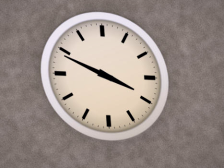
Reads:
3,49
